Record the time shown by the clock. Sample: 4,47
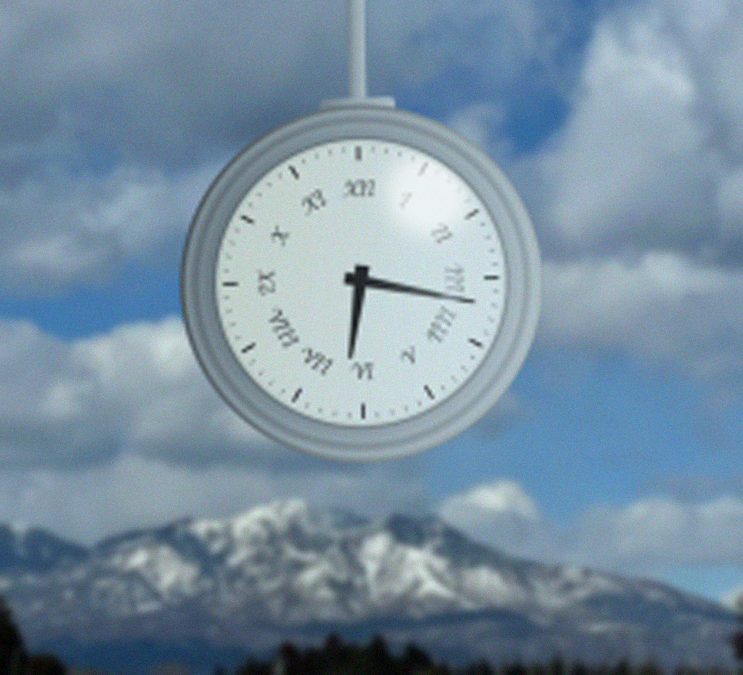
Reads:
6,17
